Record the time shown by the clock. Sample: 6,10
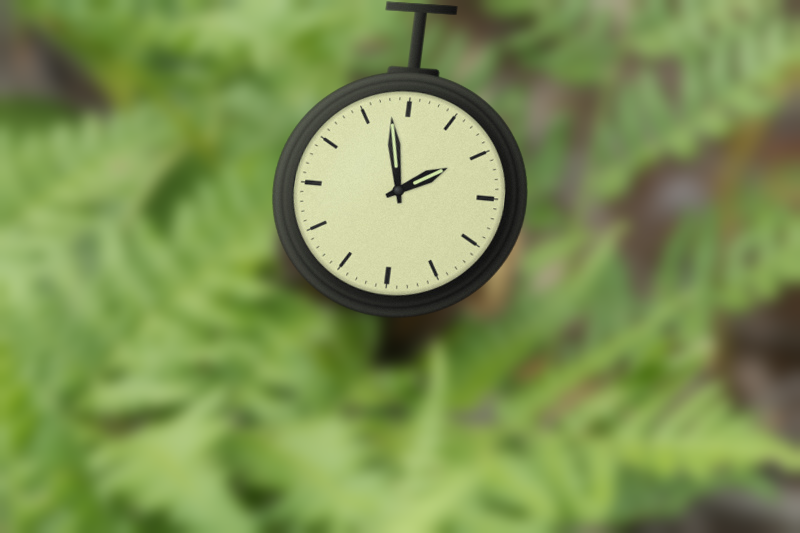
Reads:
1,58
